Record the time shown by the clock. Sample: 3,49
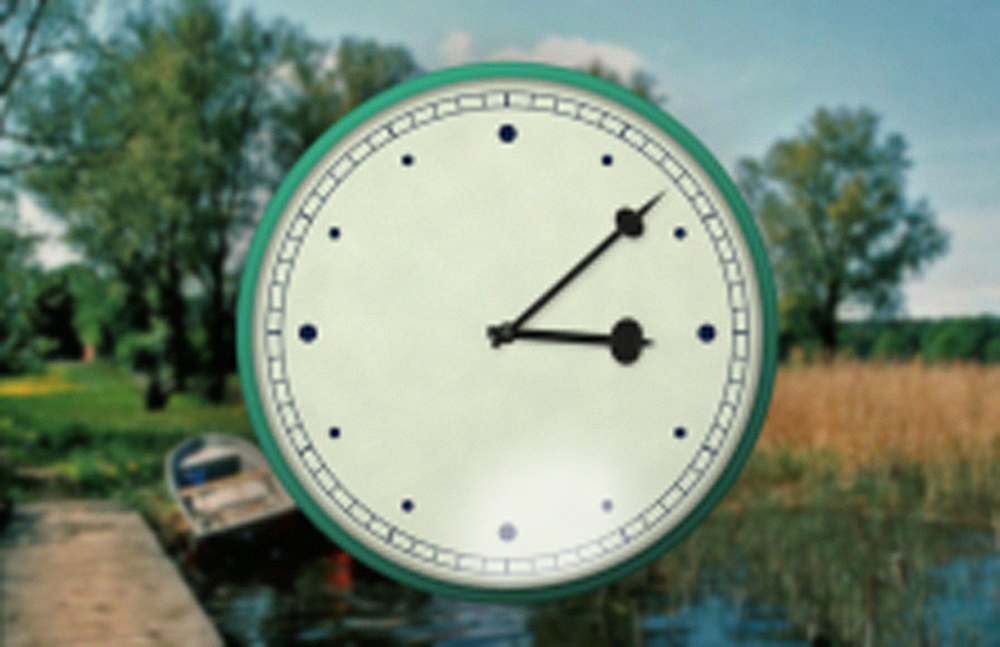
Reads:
3,08
